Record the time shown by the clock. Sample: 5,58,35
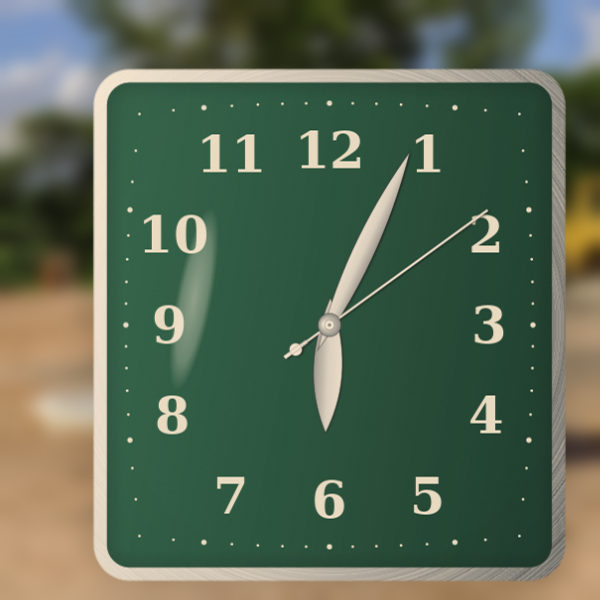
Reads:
6,04,09
